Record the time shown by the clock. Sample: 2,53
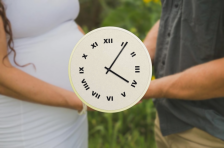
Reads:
4,06
